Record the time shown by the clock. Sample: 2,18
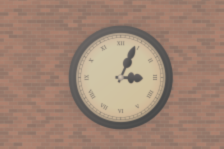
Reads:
3,04
